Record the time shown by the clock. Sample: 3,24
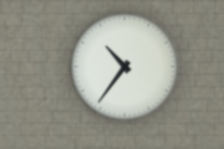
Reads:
10,36
